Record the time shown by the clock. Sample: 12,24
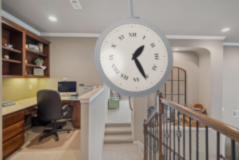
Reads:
1,26
